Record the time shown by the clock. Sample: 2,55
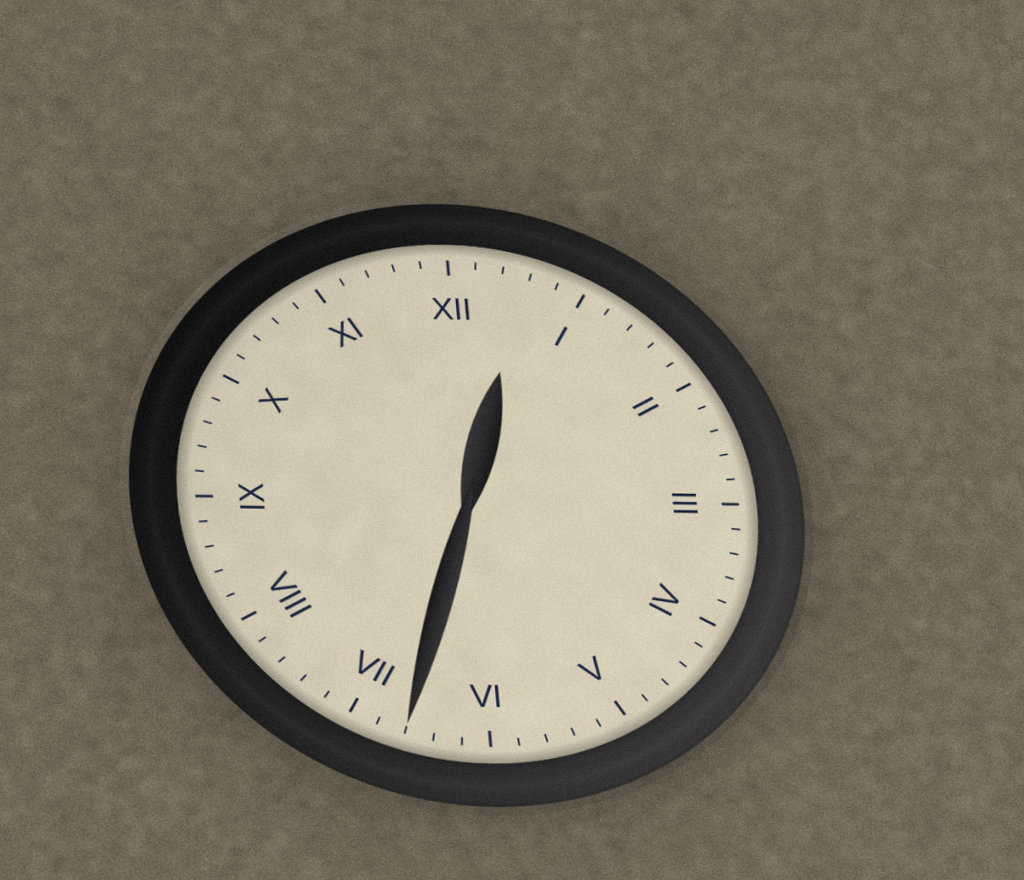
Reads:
12,33
